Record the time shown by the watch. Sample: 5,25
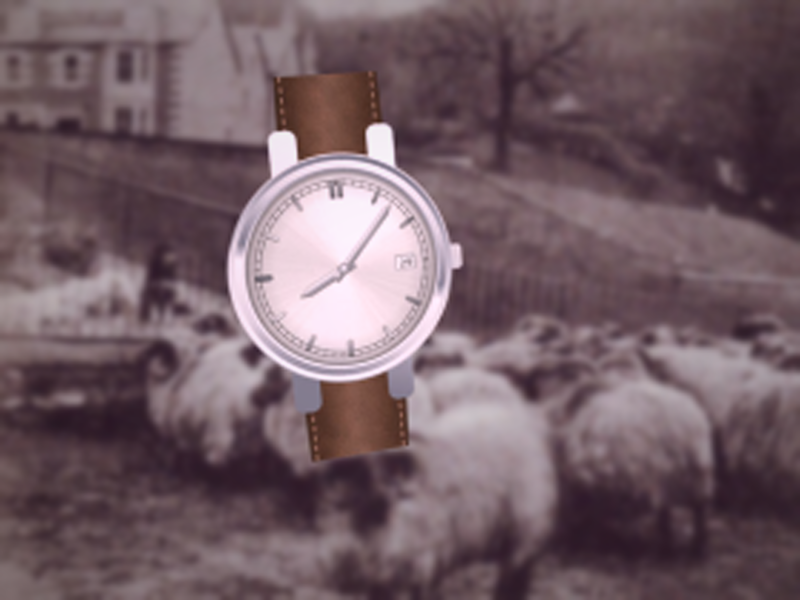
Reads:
8,07
